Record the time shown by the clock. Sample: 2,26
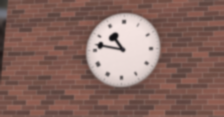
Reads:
10,47
